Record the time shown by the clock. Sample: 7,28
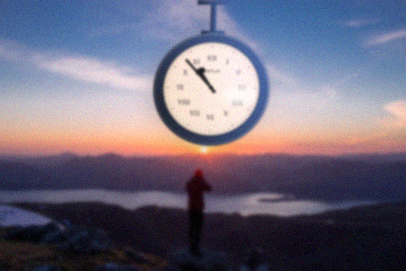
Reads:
10,53
